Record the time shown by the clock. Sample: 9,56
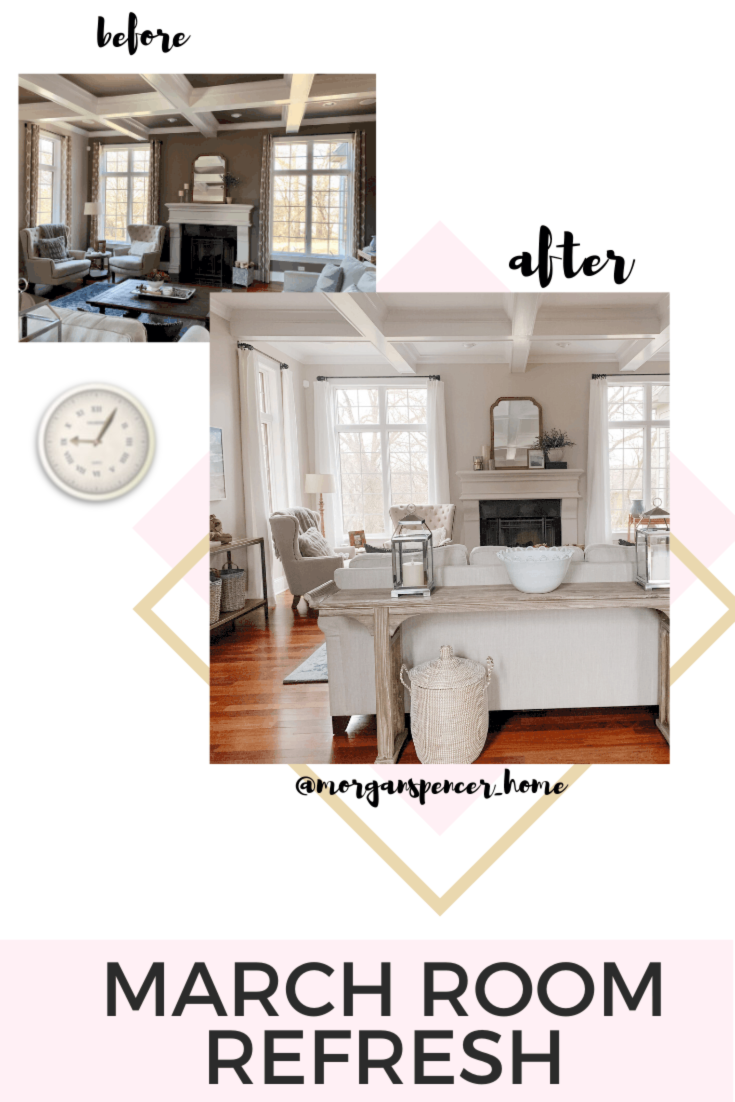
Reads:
9,05
